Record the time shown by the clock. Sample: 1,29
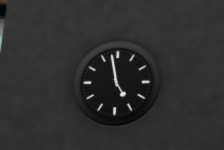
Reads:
4,58
